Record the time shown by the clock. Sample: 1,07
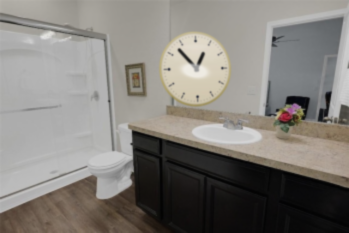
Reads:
12,53
